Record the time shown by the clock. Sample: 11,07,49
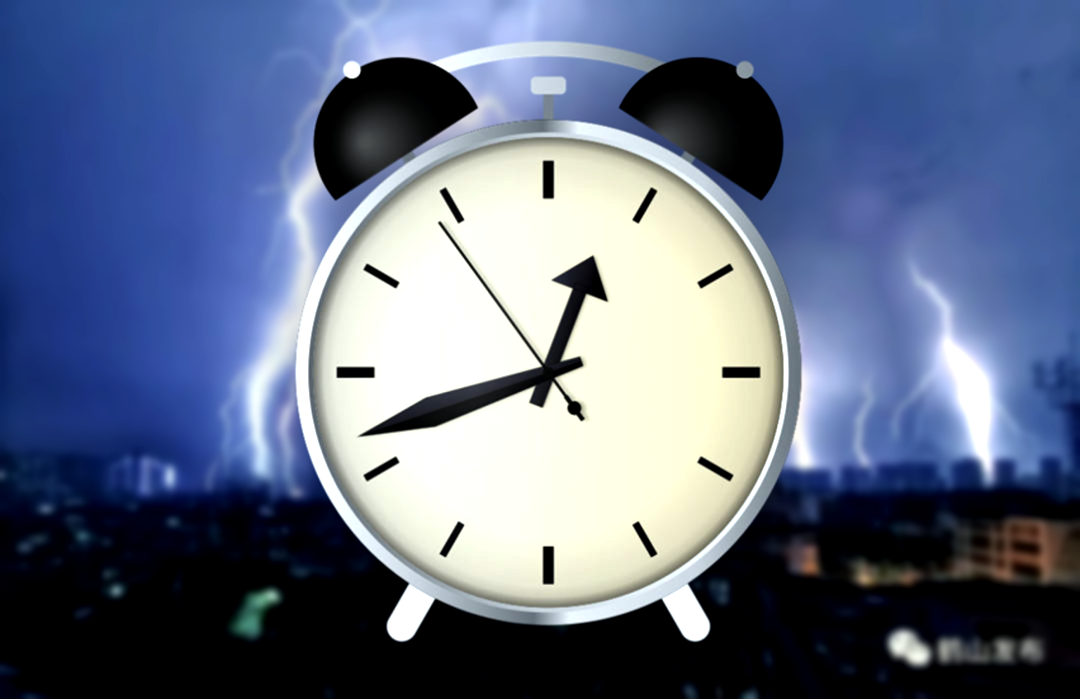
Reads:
12,41,54
